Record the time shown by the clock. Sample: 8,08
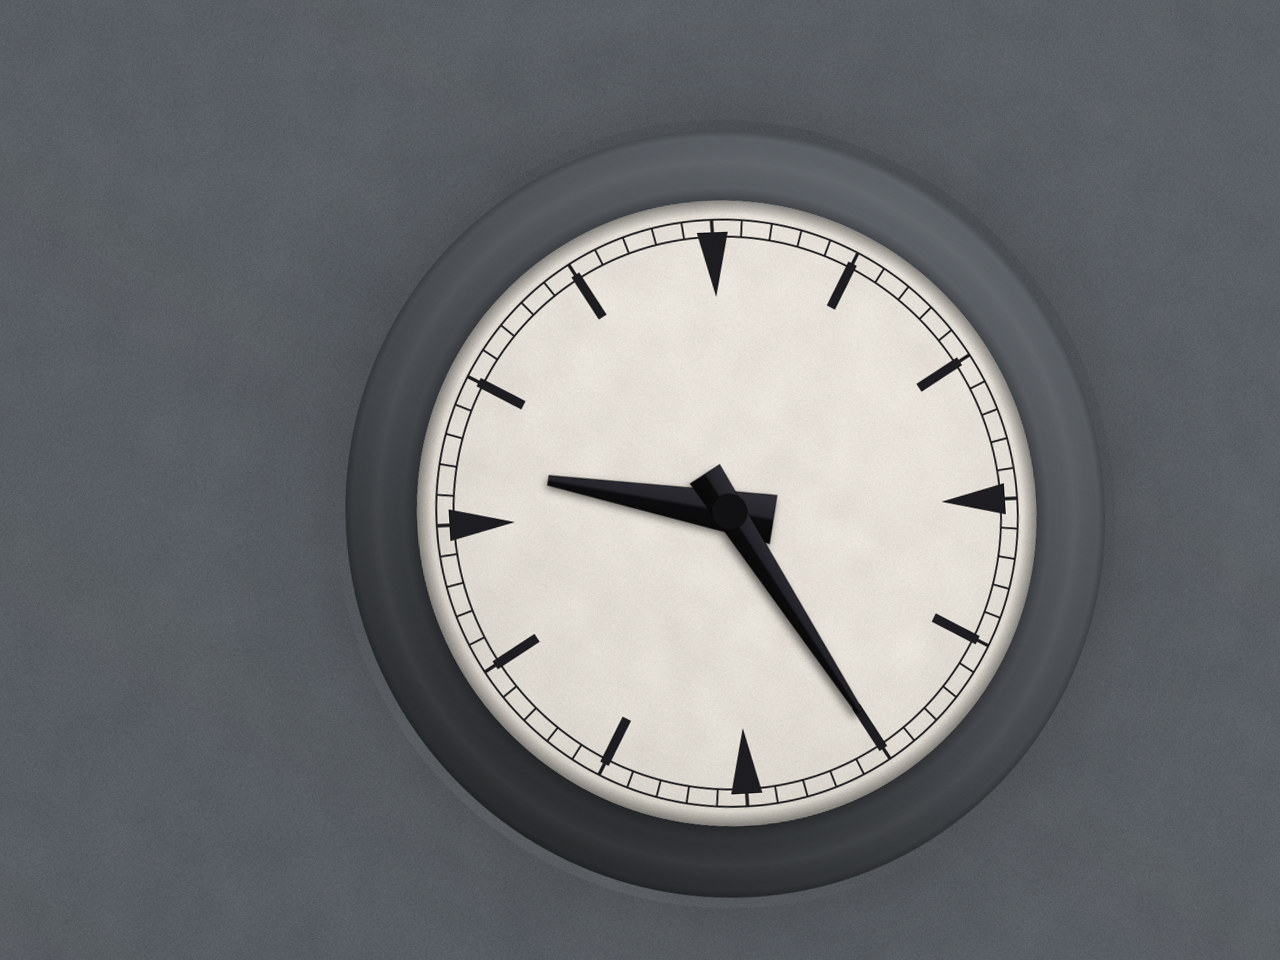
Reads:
9,25
